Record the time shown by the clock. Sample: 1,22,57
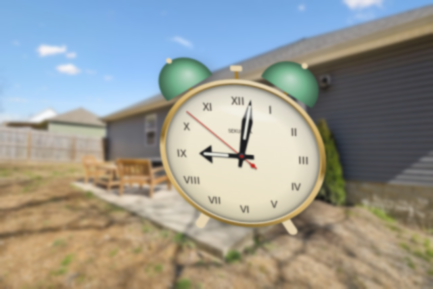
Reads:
9,01,52
